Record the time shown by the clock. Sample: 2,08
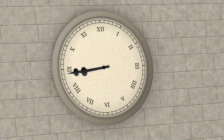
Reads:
8,44
